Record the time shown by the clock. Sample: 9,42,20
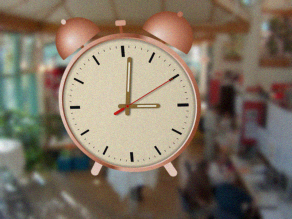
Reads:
3,01,10
